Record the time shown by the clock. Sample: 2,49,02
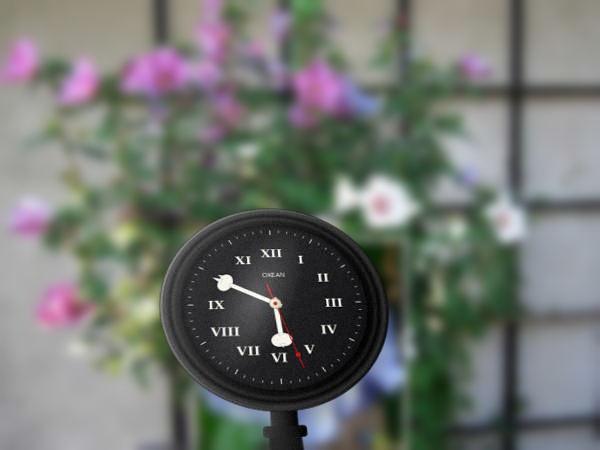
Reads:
5,49,27
